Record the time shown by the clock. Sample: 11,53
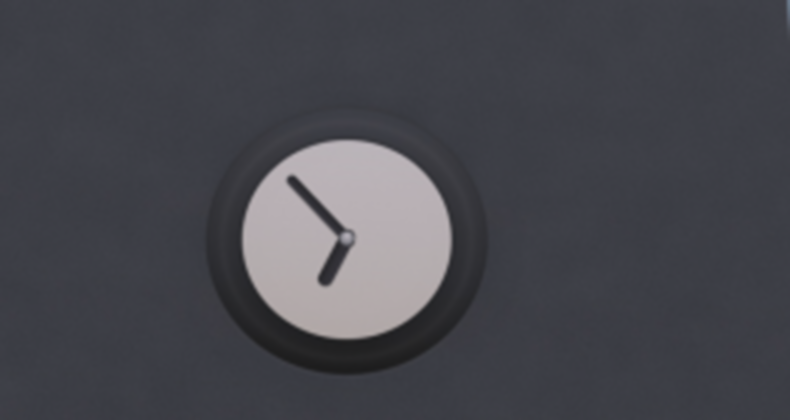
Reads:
6,53
